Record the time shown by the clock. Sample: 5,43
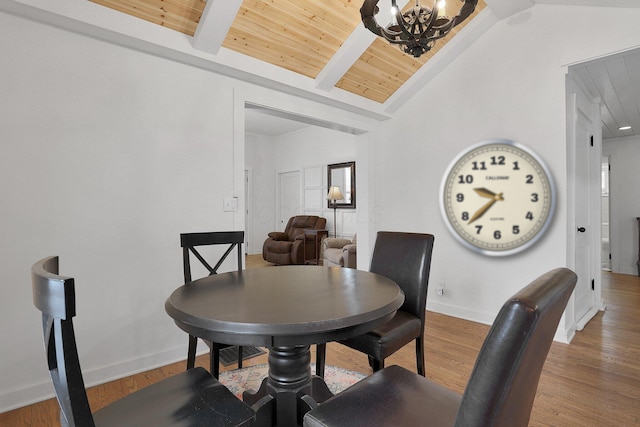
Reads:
9,38
